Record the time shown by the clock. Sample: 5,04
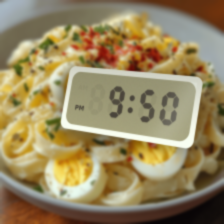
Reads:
9,50
